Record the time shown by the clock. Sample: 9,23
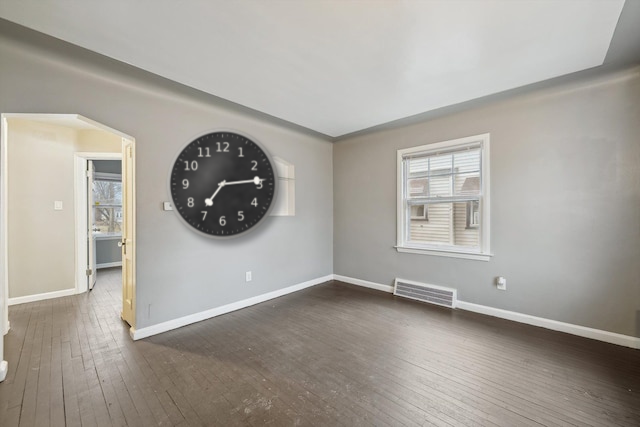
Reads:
7,14
